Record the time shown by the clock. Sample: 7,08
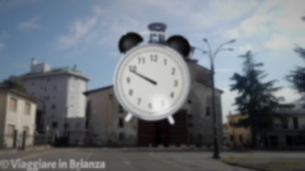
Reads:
9,49
